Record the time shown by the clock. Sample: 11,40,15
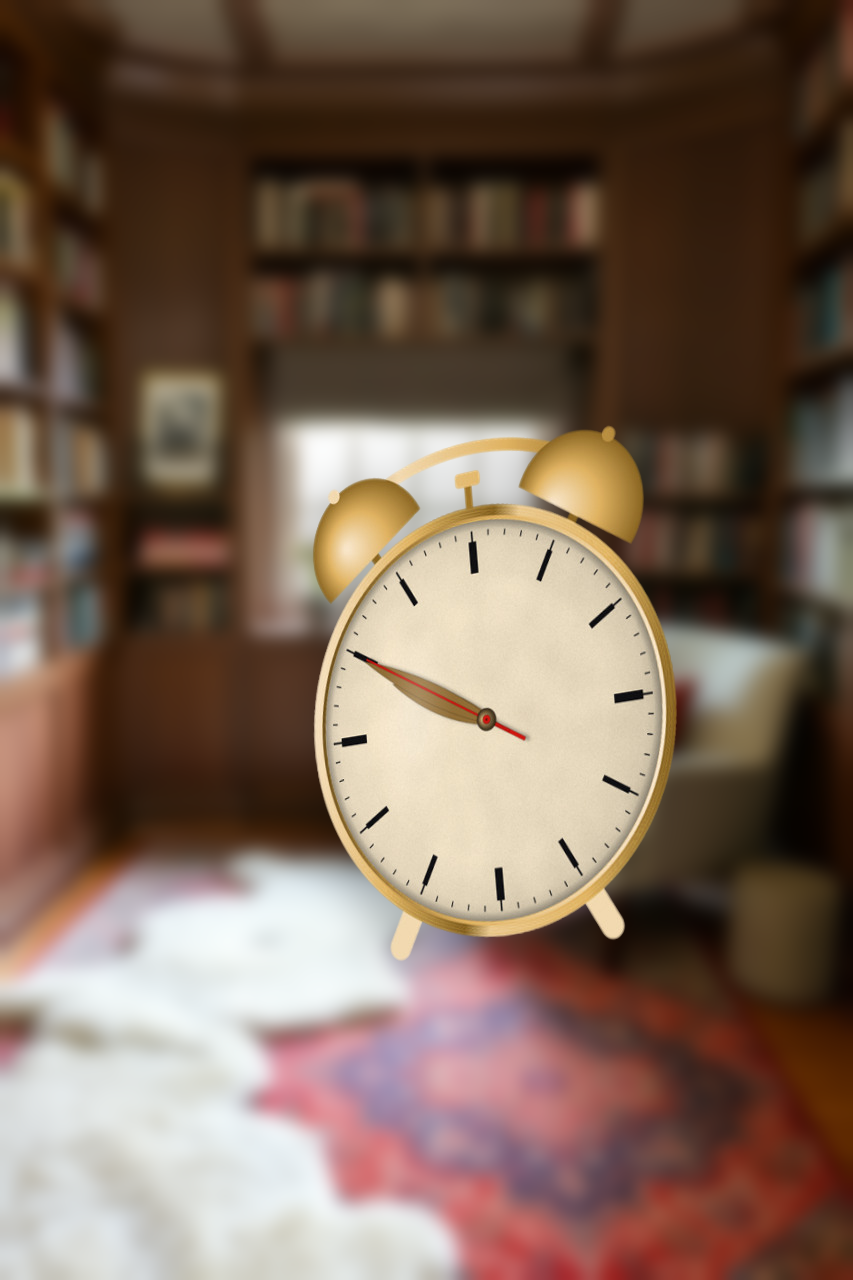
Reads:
9,49,50
